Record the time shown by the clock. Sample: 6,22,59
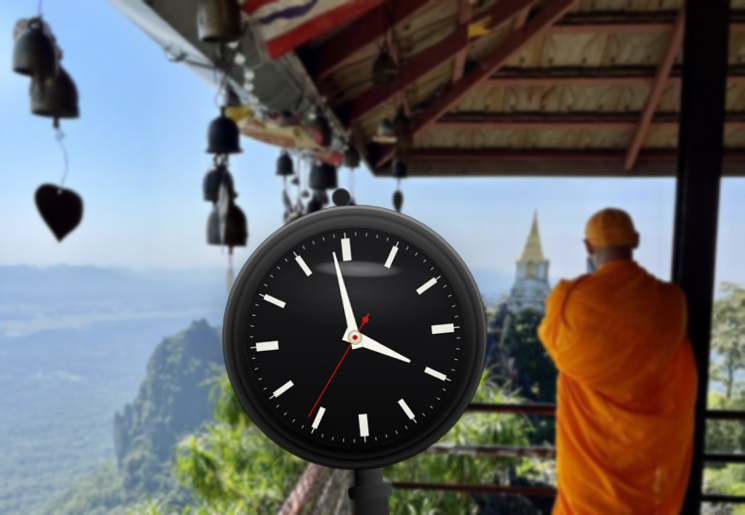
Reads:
3,58,36
